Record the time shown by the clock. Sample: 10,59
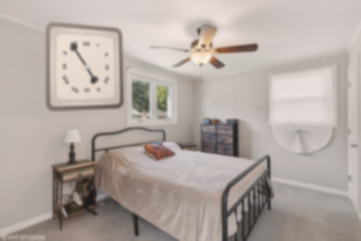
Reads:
4,54
